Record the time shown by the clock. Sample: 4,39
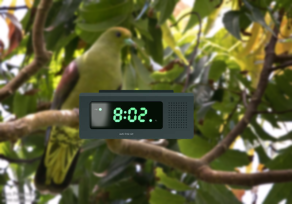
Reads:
8,02
